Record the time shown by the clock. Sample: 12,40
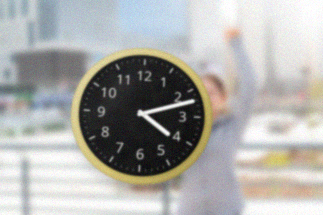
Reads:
4,12
